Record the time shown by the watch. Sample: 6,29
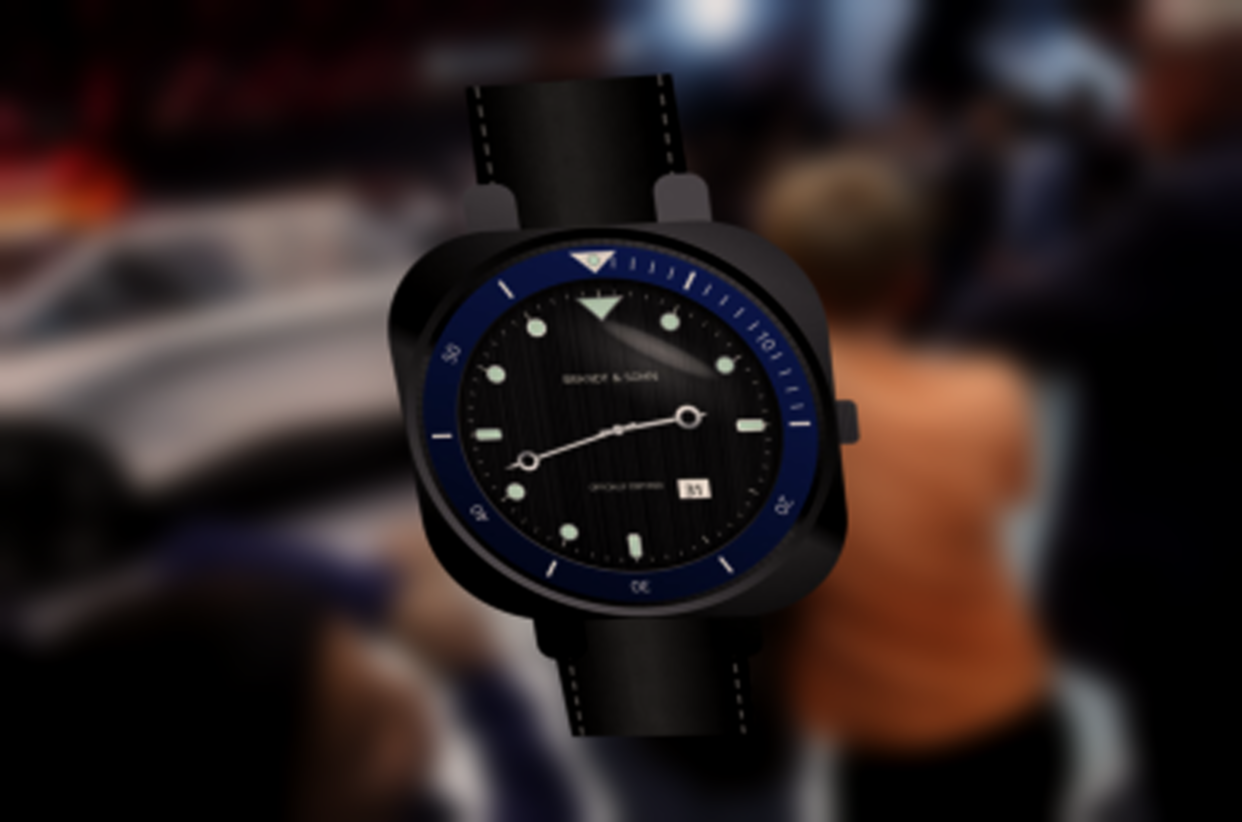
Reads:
2,42
